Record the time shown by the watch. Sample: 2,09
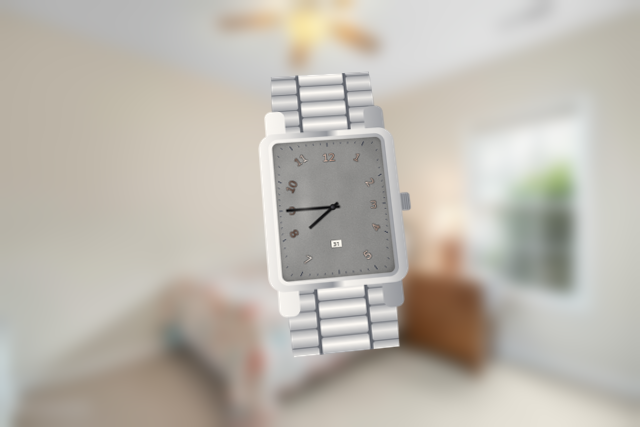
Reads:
7,45
